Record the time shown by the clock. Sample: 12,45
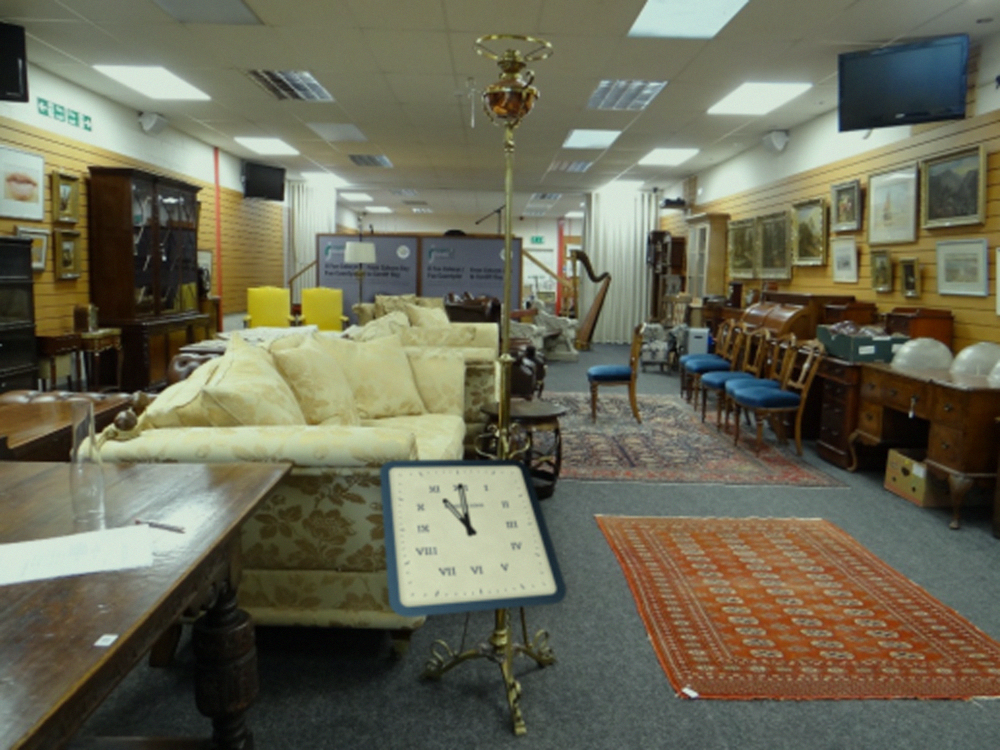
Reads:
11,00
